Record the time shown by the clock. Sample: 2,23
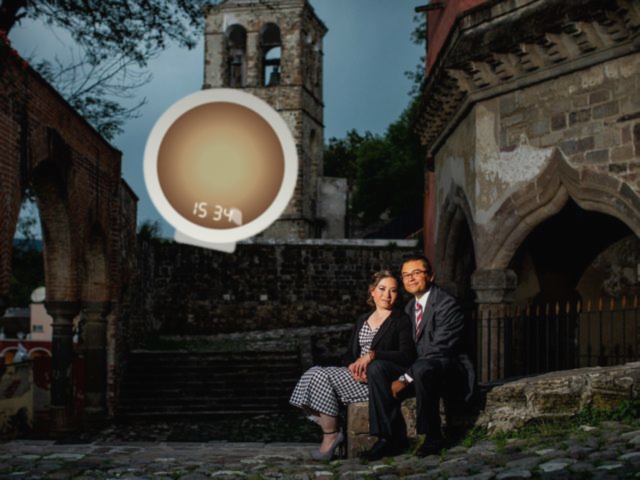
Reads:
15,34
